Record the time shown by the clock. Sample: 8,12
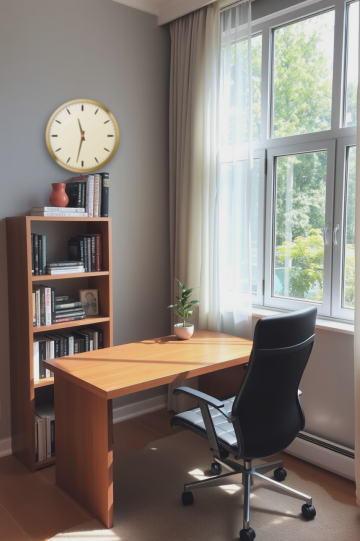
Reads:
11,32
